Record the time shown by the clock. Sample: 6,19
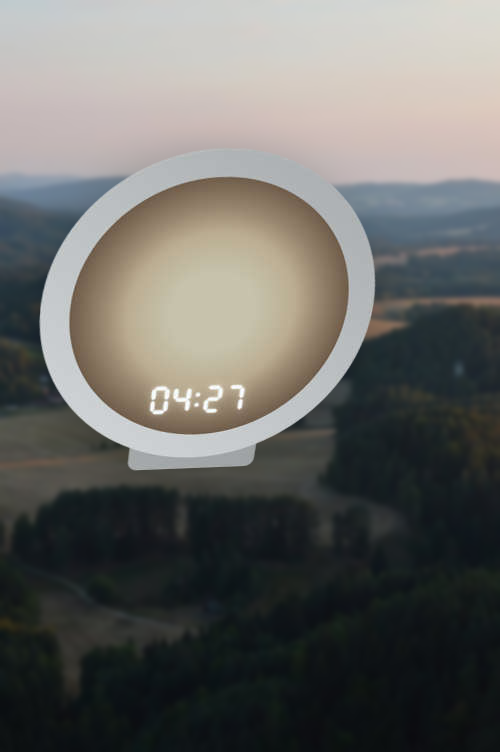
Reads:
4,27
